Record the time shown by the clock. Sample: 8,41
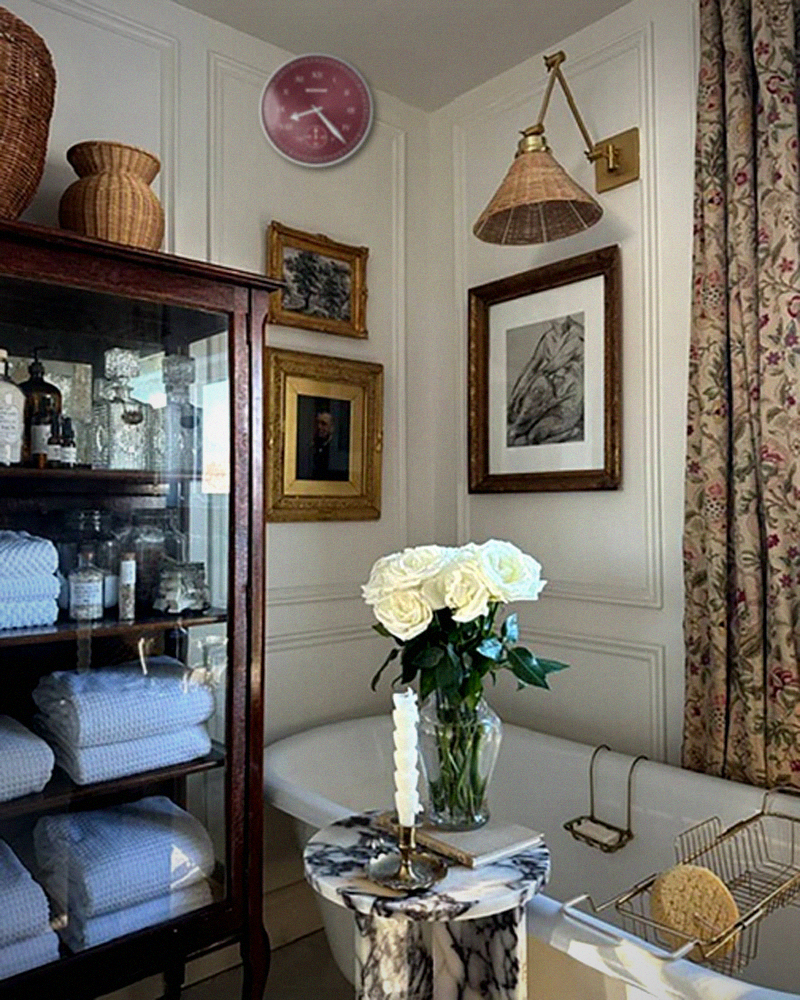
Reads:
8,23
